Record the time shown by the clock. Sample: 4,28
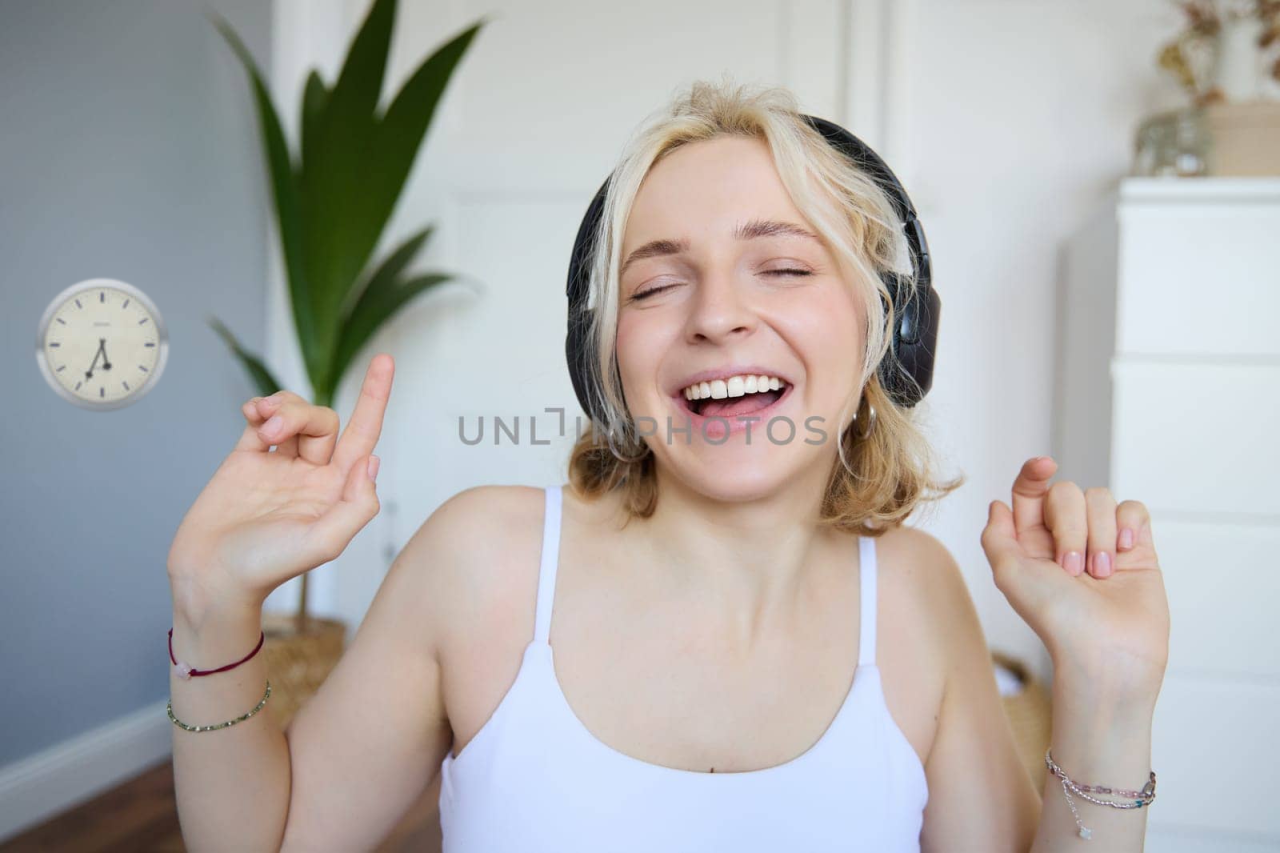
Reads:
5,34
